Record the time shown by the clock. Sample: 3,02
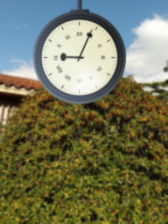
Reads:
9,04
